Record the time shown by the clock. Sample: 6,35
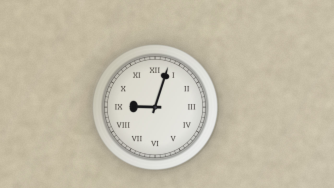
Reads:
9,03
